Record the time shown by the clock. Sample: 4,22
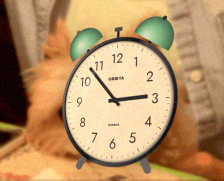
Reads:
2,53
